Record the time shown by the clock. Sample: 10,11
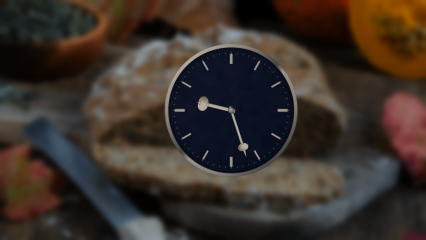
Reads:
9,27
